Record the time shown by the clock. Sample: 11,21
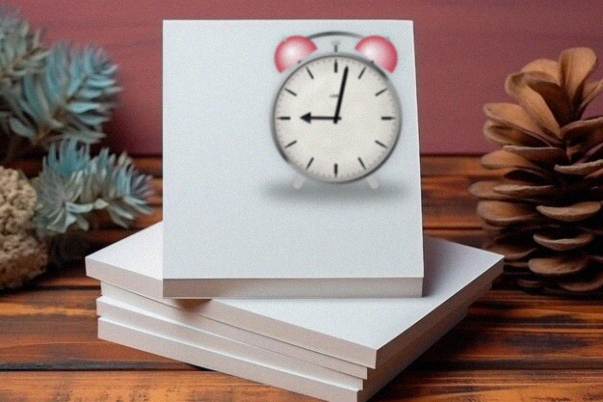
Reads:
9,02
